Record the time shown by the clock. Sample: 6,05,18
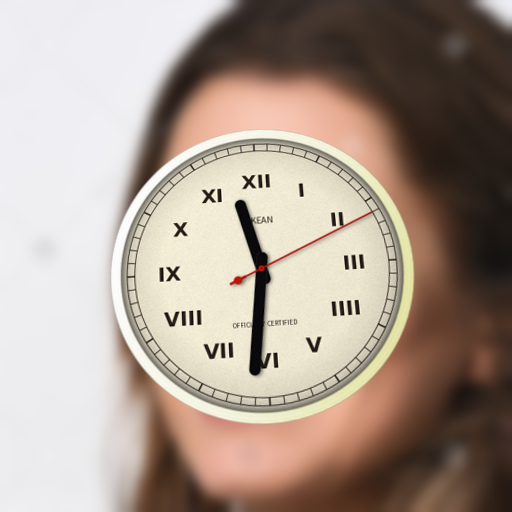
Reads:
11,31,11
